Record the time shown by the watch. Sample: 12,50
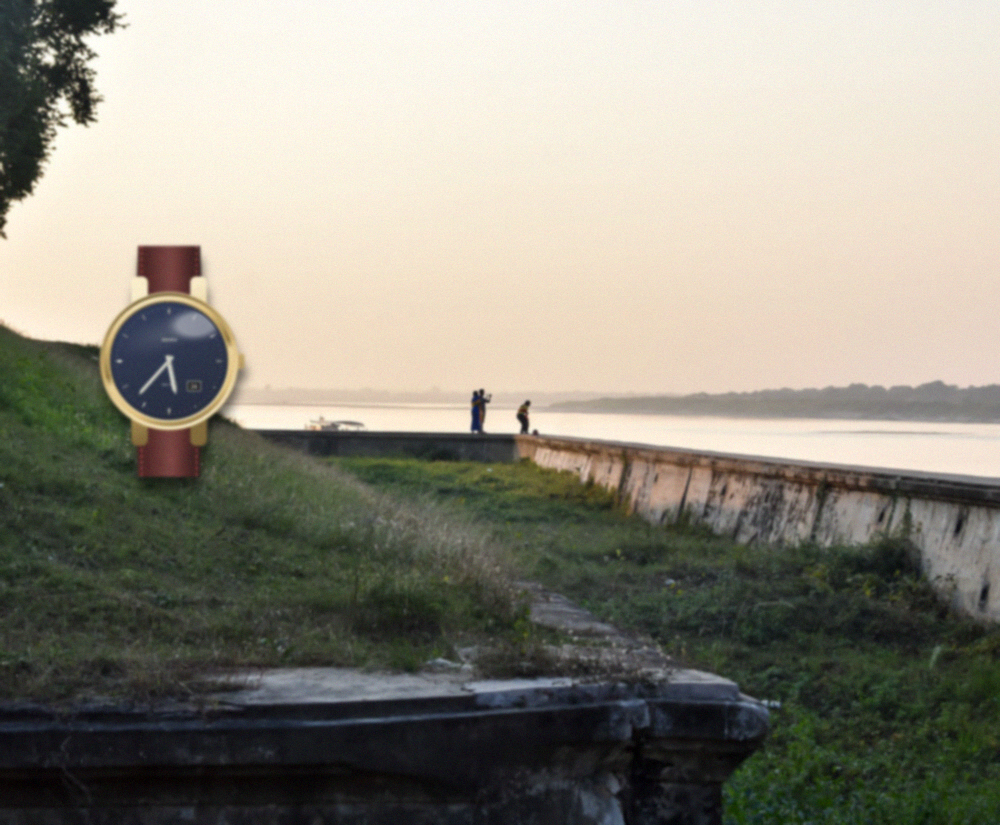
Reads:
5,37
